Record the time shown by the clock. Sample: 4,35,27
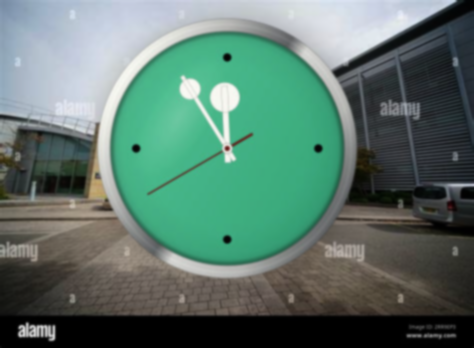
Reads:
11,54,40
